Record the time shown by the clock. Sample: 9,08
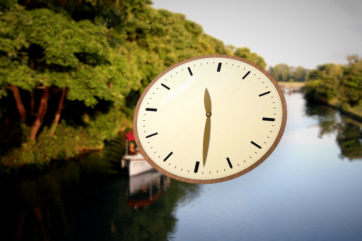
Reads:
11,29
